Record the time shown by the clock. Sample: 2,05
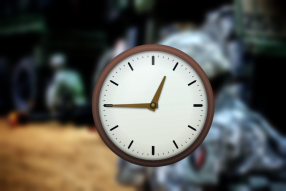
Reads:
12,45
